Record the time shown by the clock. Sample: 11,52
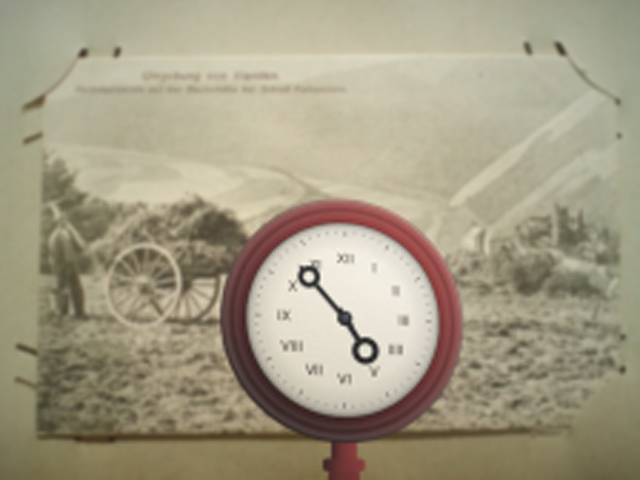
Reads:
4,53
